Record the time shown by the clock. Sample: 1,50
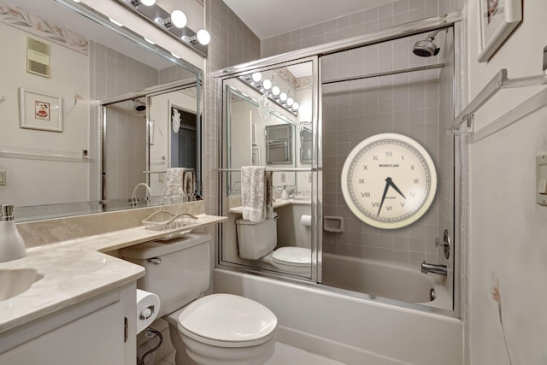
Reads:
4,33
